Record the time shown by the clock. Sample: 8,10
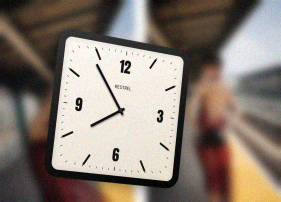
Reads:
7,54
